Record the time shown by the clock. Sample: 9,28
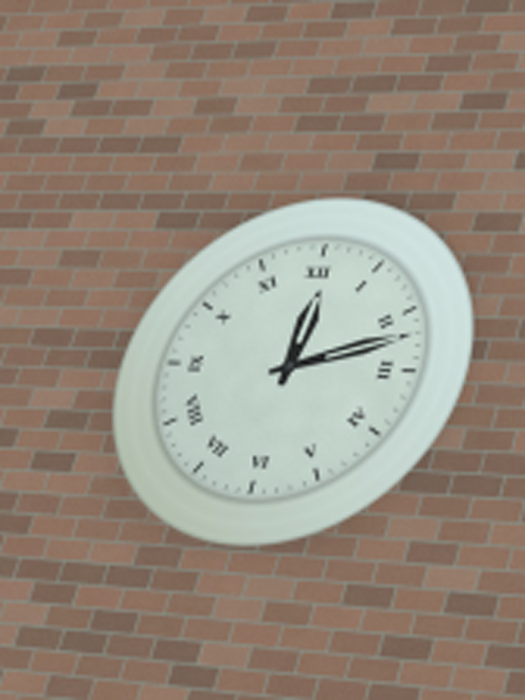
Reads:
12,12
